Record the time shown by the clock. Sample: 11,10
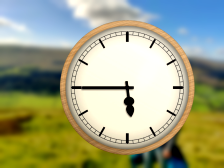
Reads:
5,45
